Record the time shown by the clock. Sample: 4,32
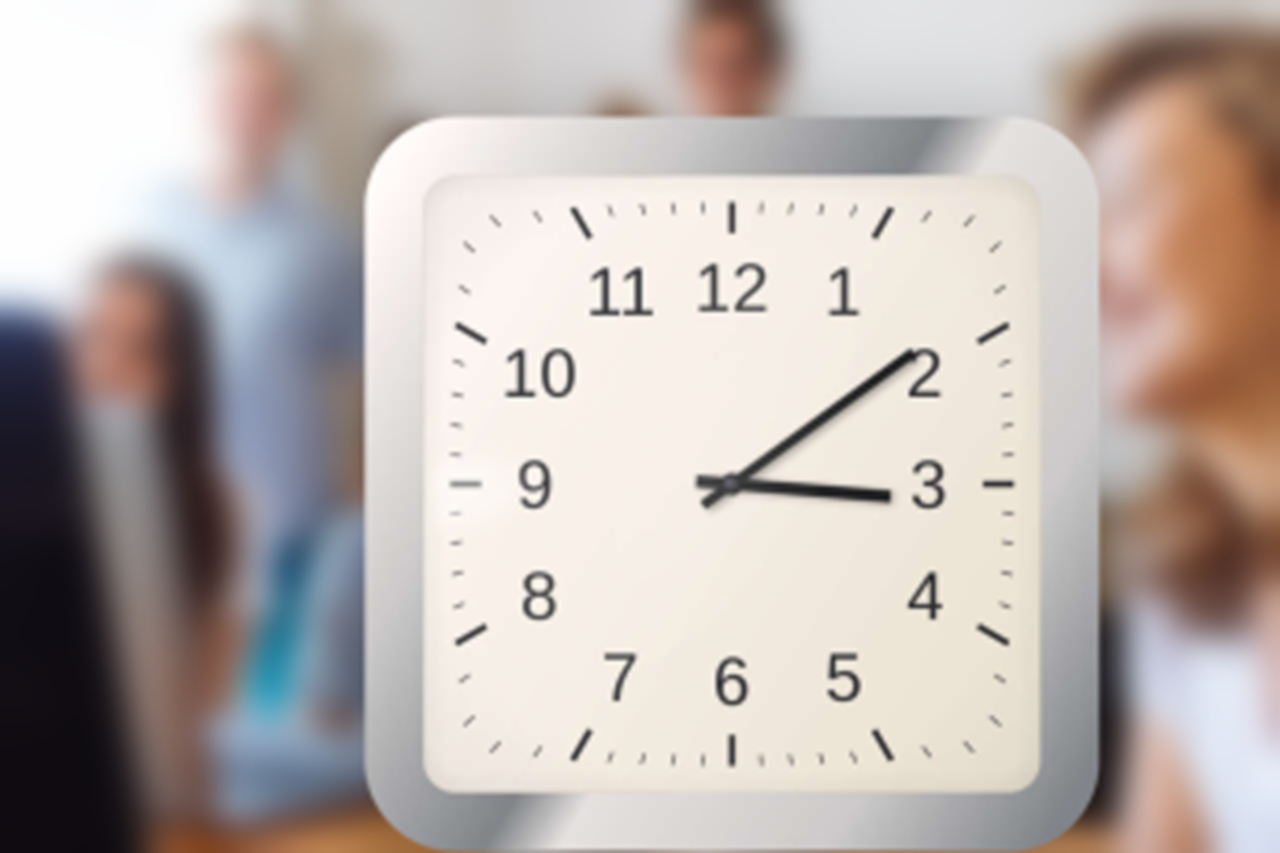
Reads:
3,09
